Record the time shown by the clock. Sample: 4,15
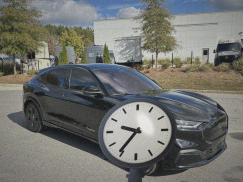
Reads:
9,36
